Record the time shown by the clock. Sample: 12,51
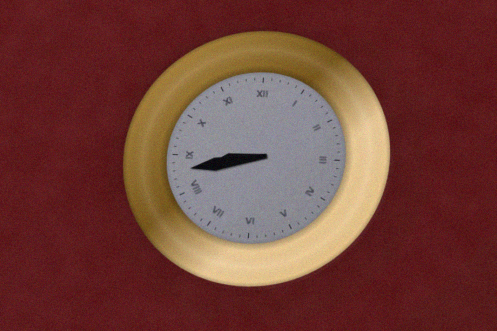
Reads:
8,43
